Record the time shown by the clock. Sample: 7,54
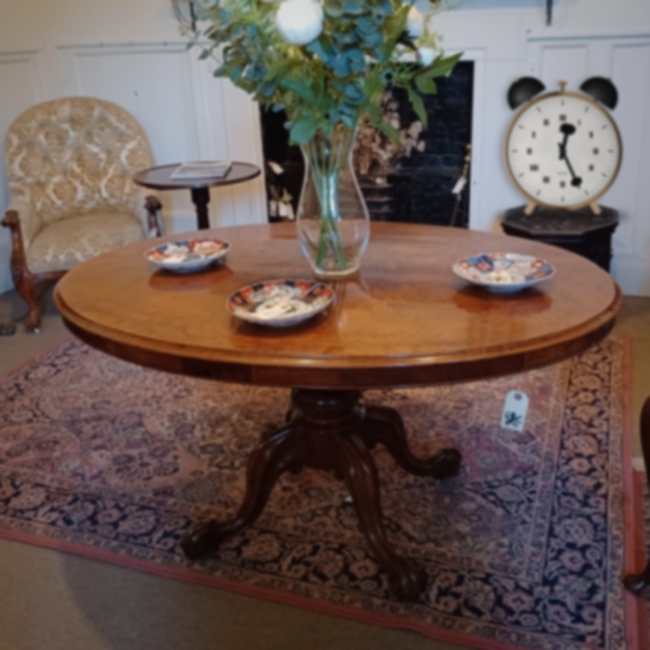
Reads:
12,26
